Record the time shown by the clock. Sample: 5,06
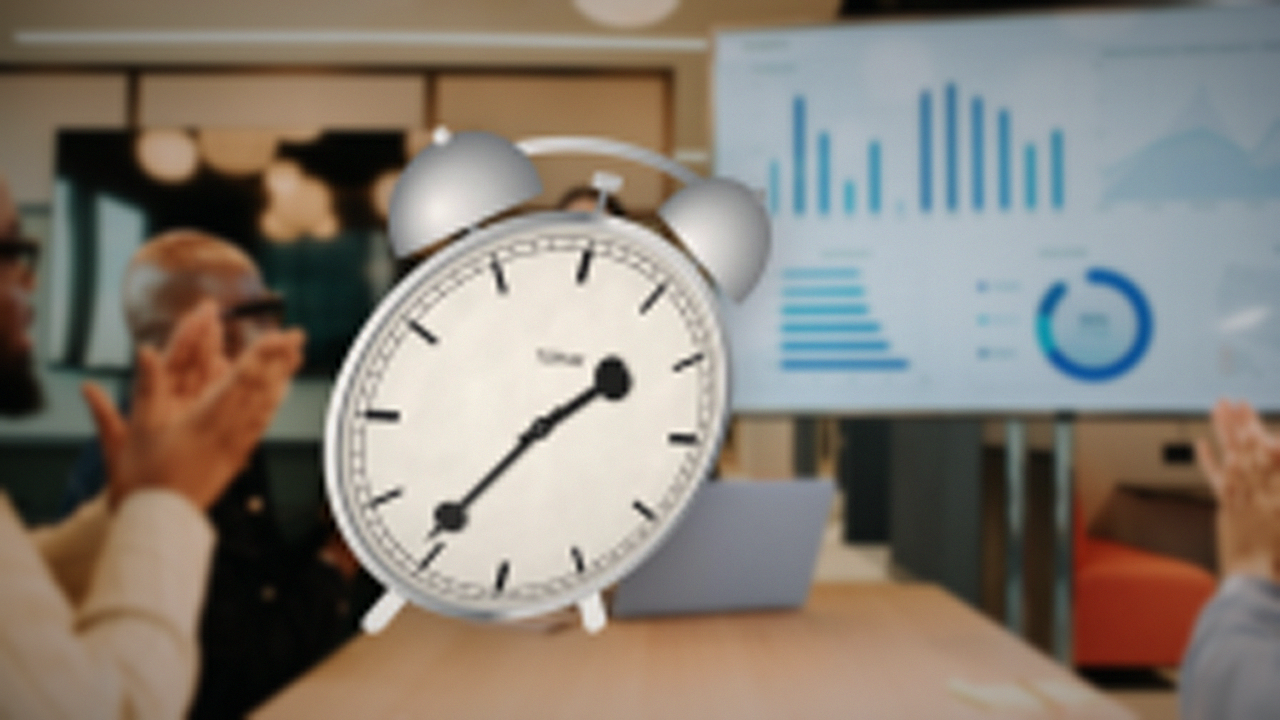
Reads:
1,36
